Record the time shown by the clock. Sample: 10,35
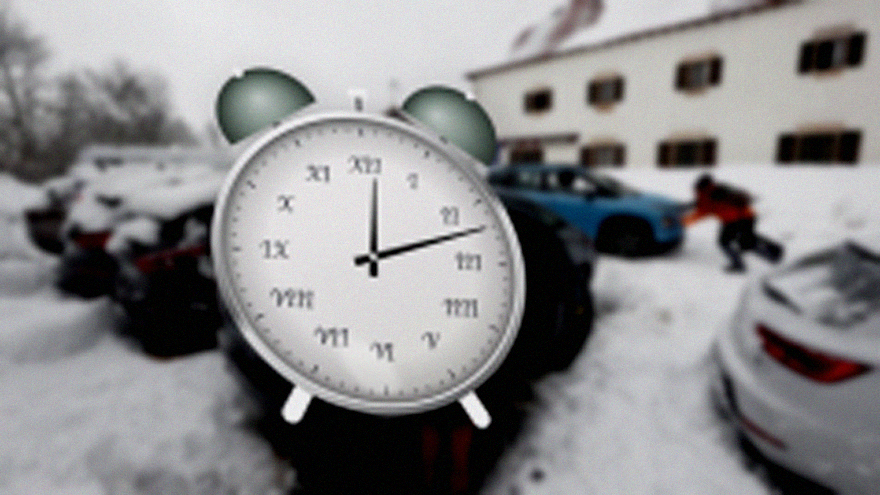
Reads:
12,12
